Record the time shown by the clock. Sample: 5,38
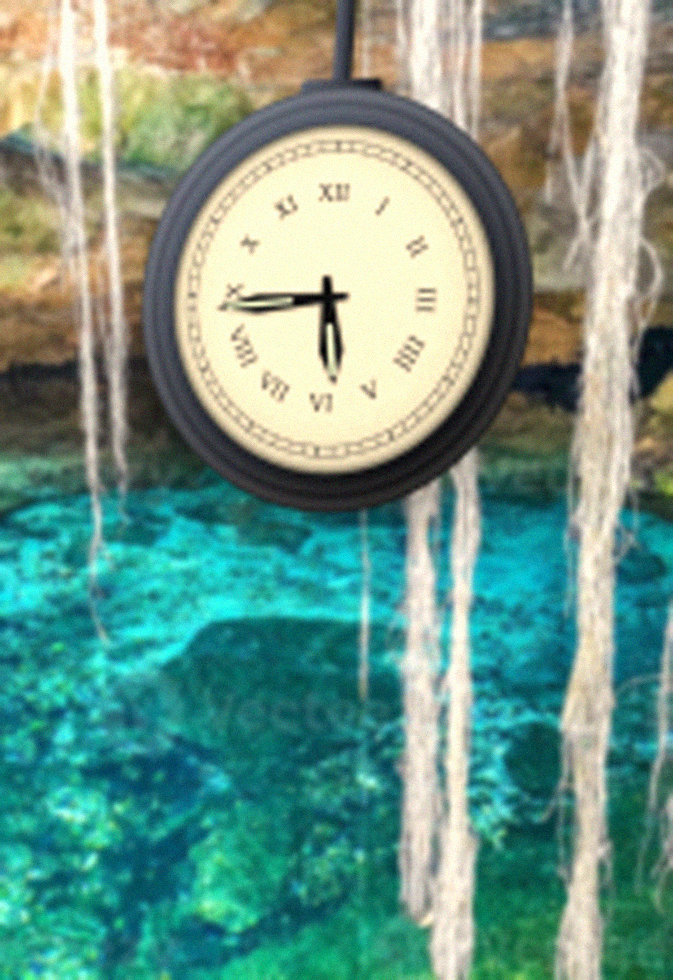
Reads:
5,44
